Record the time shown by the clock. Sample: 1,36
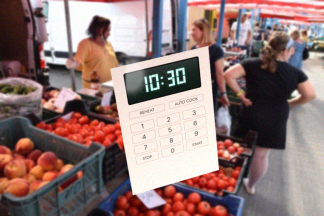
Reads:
10,30
